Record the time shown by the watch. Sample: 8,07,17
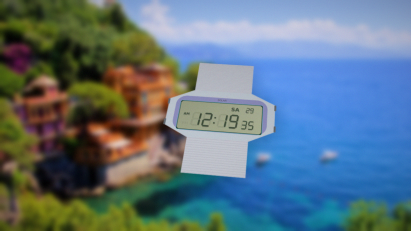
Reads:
12,19,35
